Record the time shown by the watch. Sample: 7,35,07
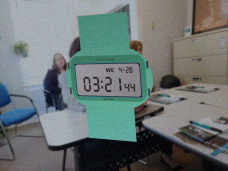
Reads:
3,21,44
